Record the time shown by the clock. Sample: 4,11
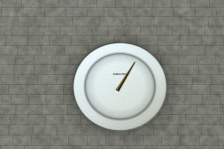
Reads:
1,05
